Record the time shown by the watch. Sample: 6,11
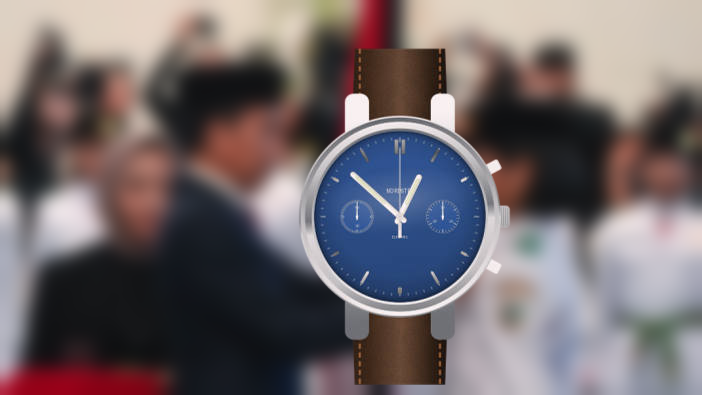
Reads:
12,52
